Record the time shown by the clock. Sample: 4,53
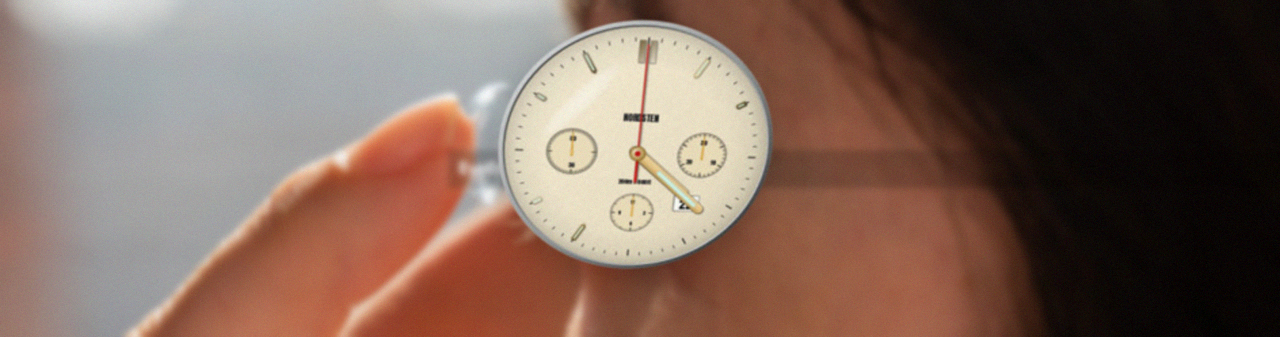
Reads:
4,22
